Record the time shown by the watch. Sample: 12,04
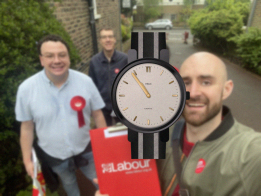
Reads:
10,54
